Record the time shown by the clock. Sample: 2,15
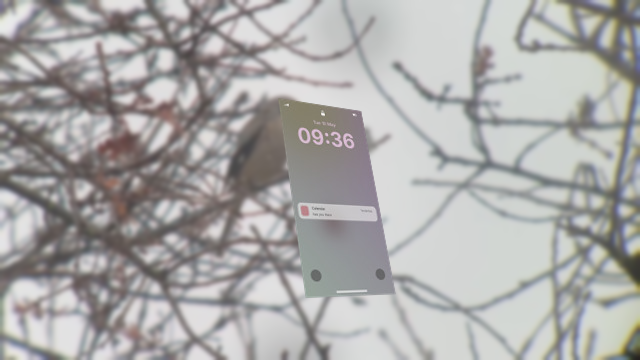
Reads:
9,36
